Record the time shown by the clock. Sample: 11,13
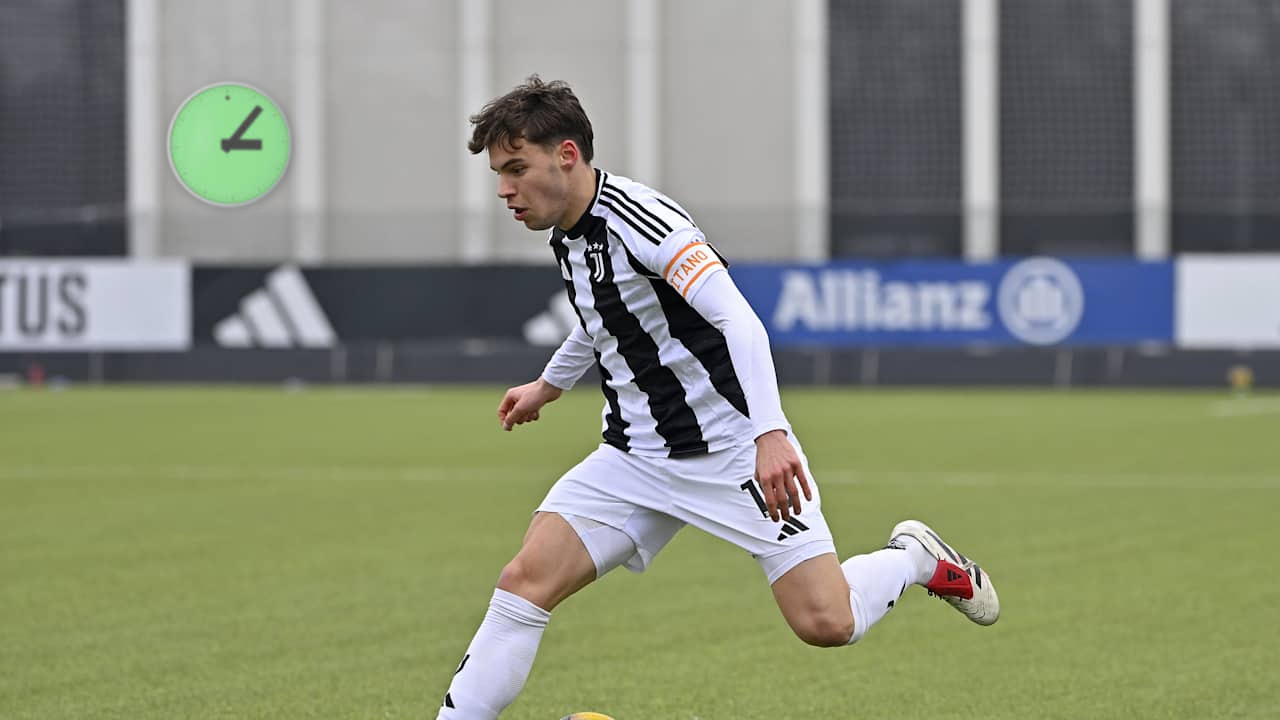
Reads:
3,07
